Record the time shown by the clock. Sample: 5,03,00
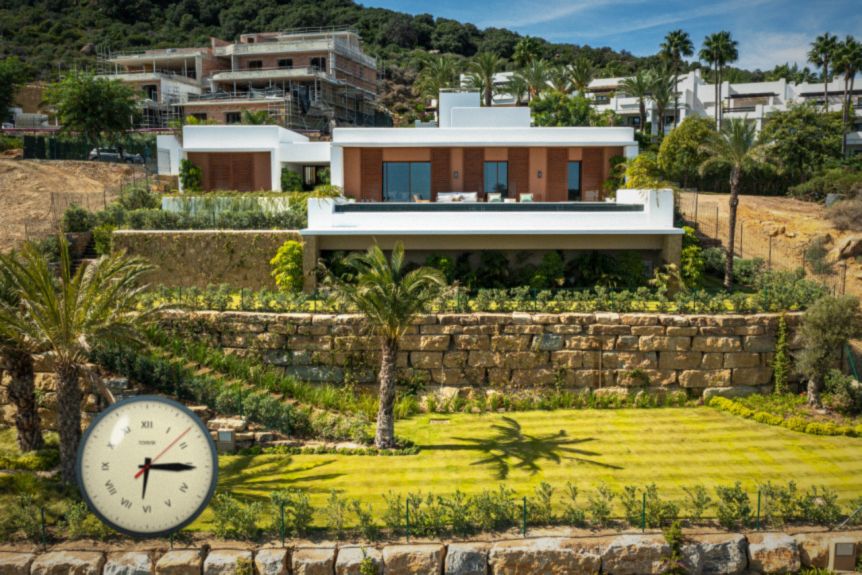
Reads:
6,15,08
